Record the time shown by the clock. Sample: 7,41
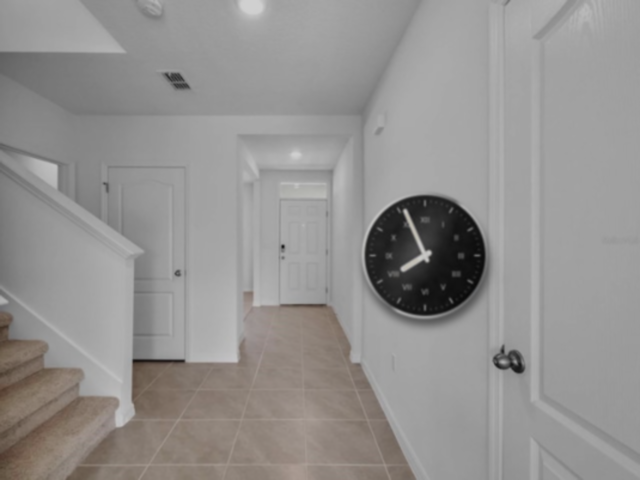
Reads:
7,56
